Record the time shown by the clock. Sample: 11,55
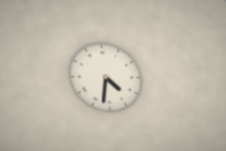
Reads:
4,32
